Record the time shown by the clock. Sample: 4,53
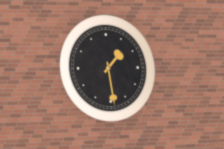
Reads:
1,29
